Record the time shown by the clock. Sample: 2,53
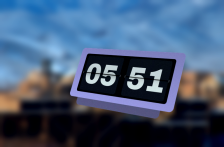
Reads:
5,51
